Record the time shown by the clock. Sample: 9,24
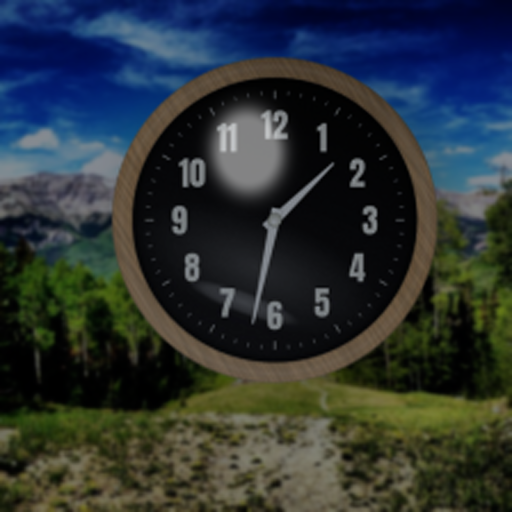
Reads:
1,32
